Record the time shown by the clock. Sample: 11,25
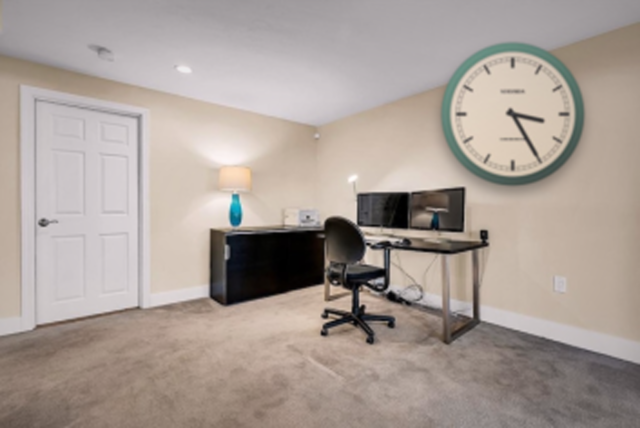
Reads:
3,25
